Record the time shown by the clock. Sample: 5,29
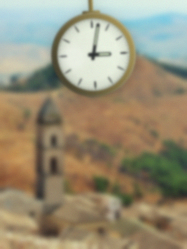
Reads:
3,02
